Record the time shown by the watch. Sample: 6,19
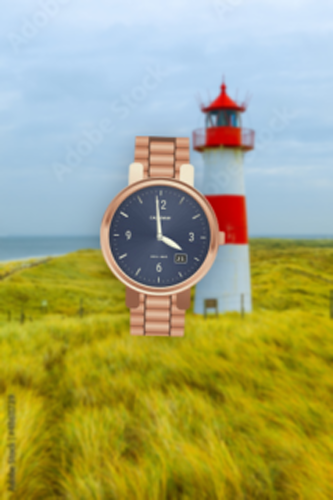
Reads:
3,59
